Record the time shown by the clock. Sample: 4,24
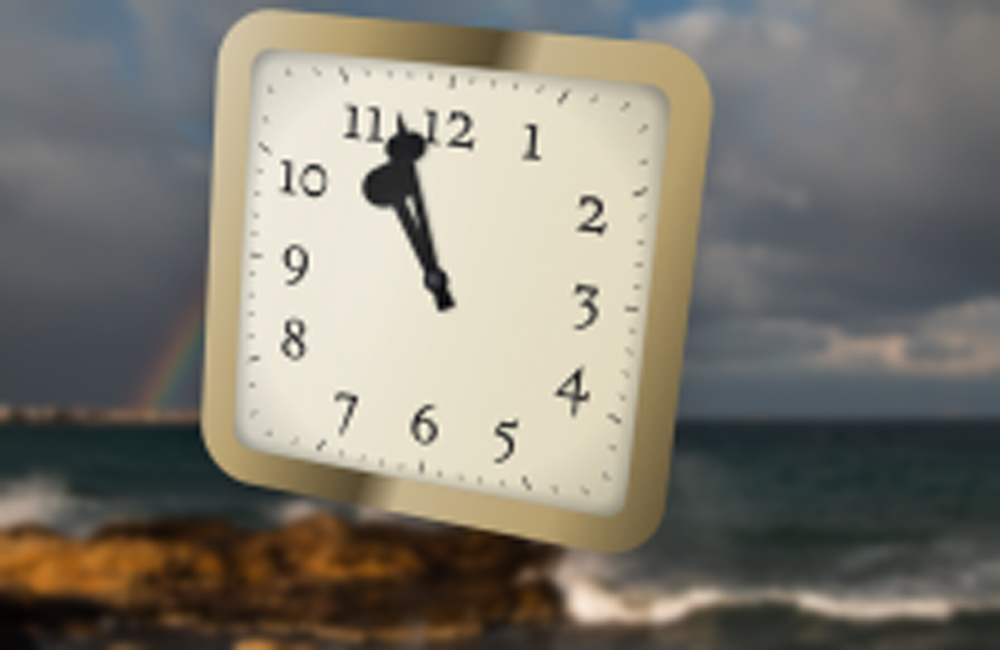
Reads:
10,57
